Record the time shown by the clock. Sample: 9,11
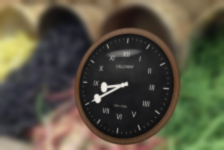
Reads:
8,40
